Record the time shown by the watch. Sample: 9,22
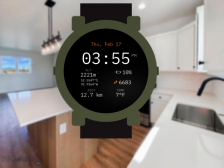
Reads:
3,55
